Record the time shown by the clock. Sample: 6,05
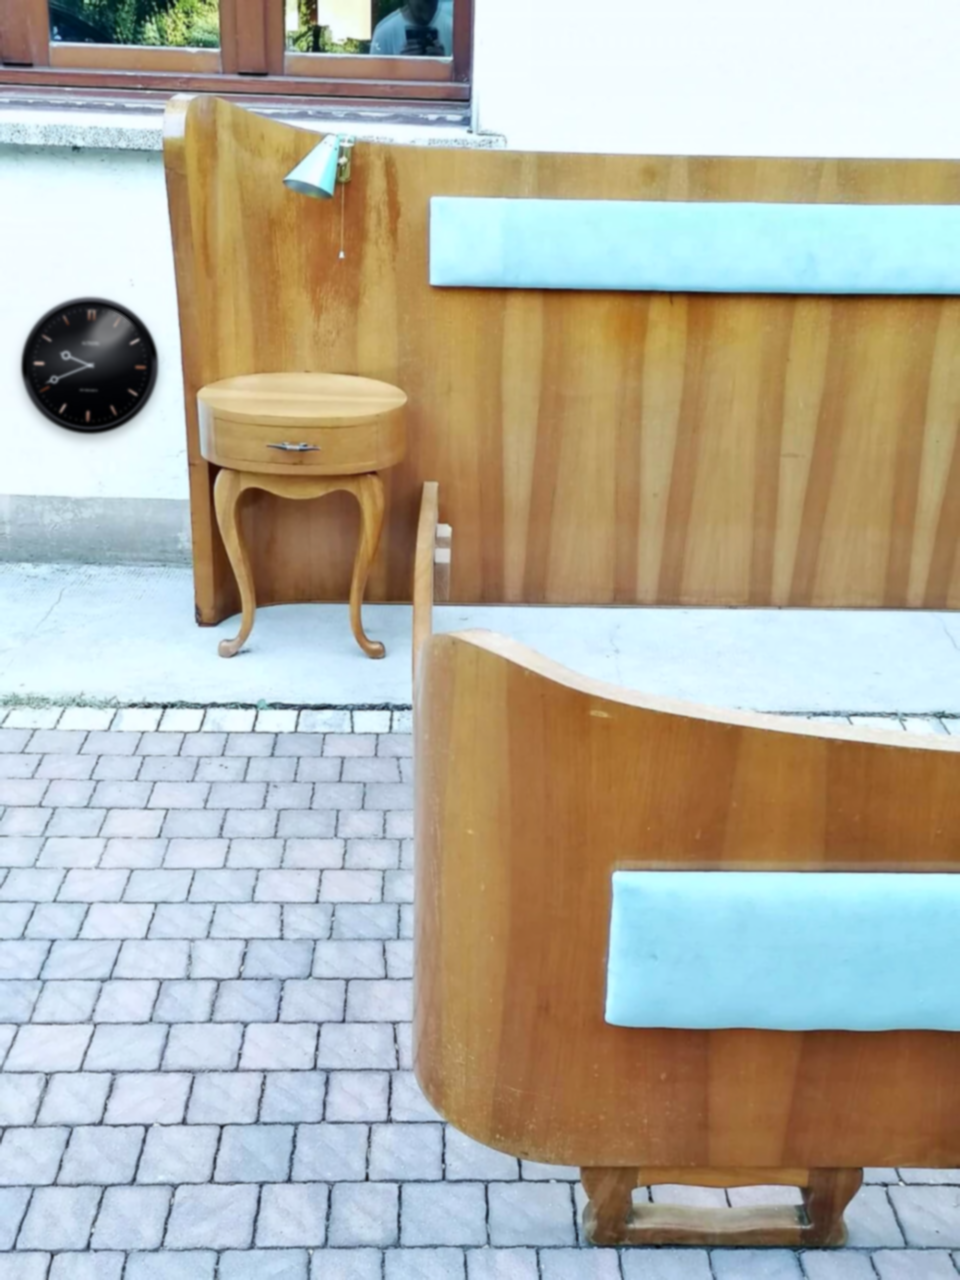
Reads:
9,41
